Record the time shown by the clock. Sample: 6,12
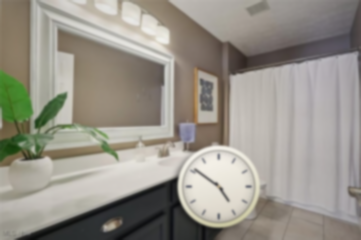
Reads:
4,51
